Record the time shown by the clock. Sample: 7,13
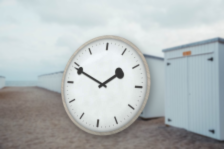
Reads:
1,49
